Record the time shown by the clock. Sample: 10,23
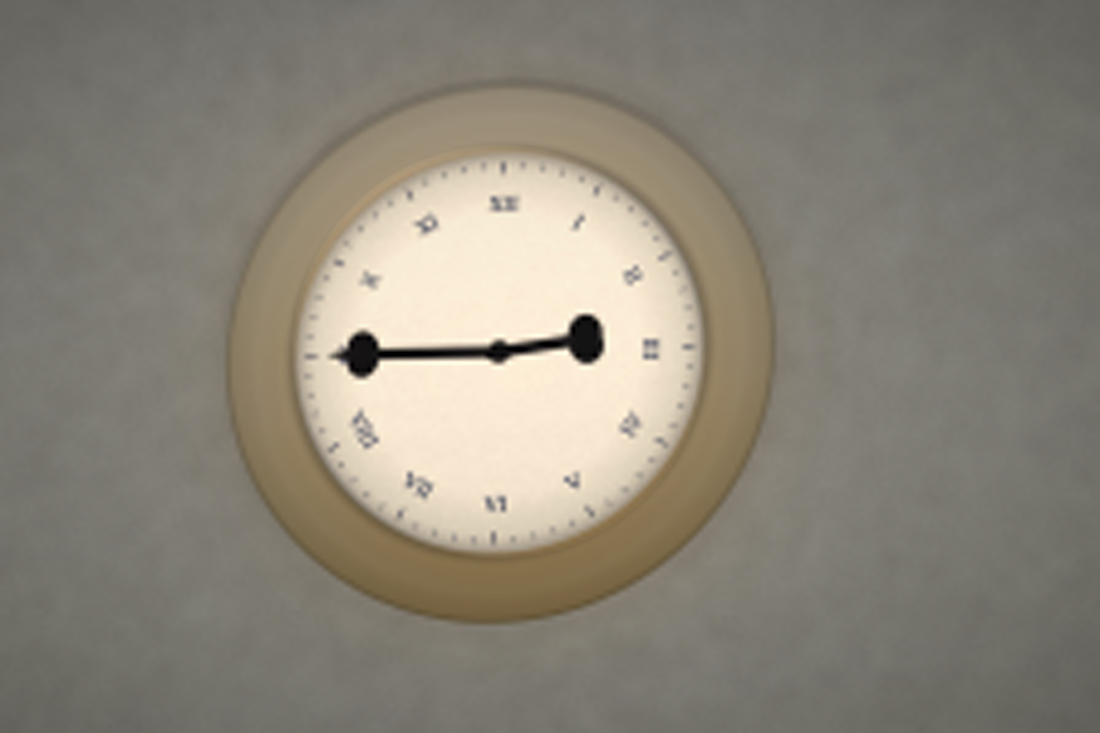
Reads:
2,45
